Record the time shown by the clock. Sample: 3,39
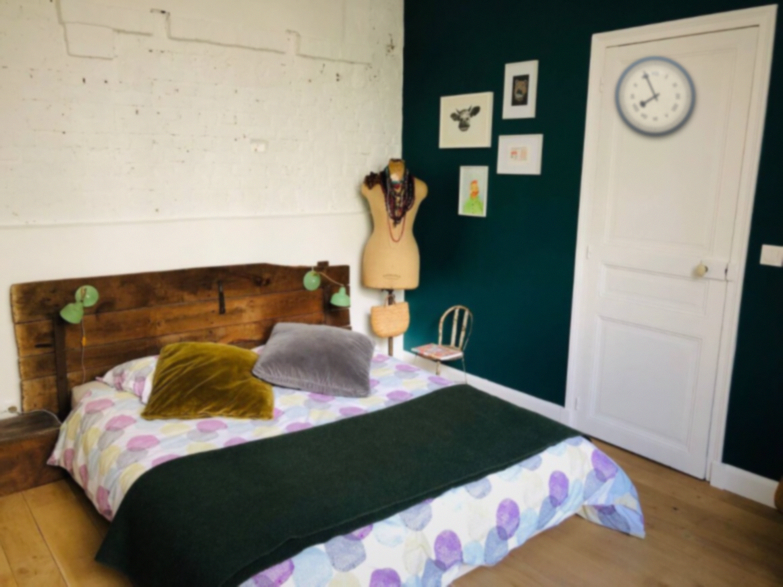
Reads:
7,56
